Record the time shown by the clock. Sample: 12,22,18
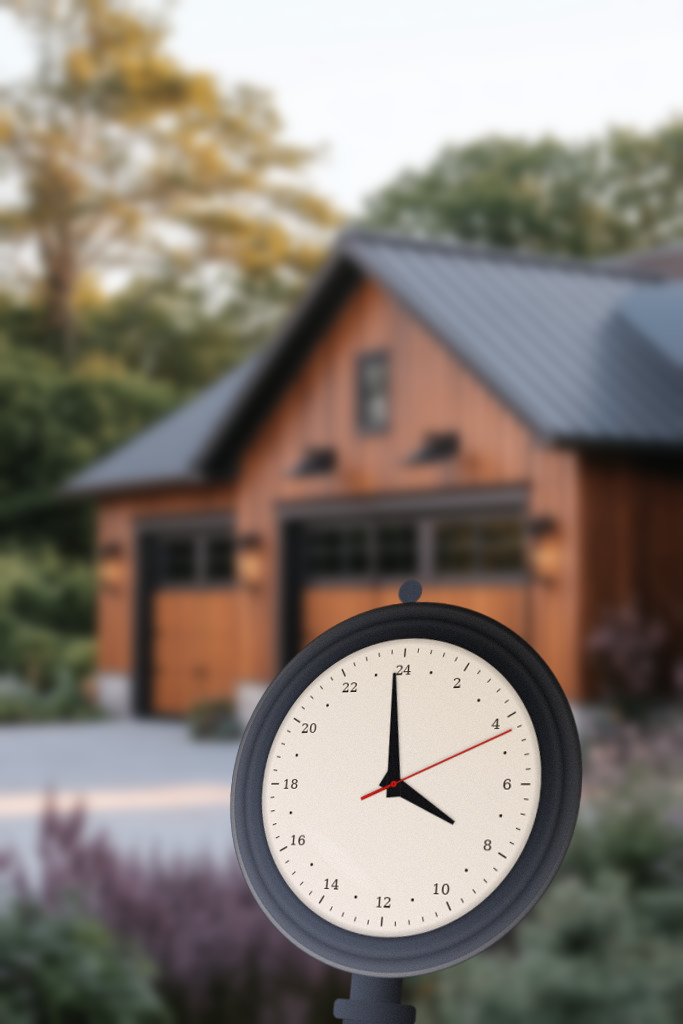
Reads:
7,59,11
